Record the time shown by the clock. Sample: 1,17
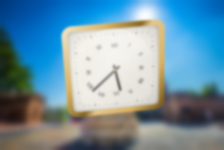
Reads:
5,38
